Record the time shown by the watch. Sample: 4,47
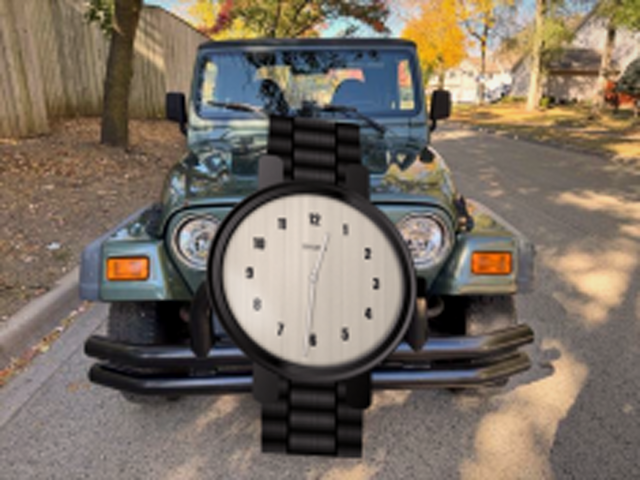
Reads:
12,31
